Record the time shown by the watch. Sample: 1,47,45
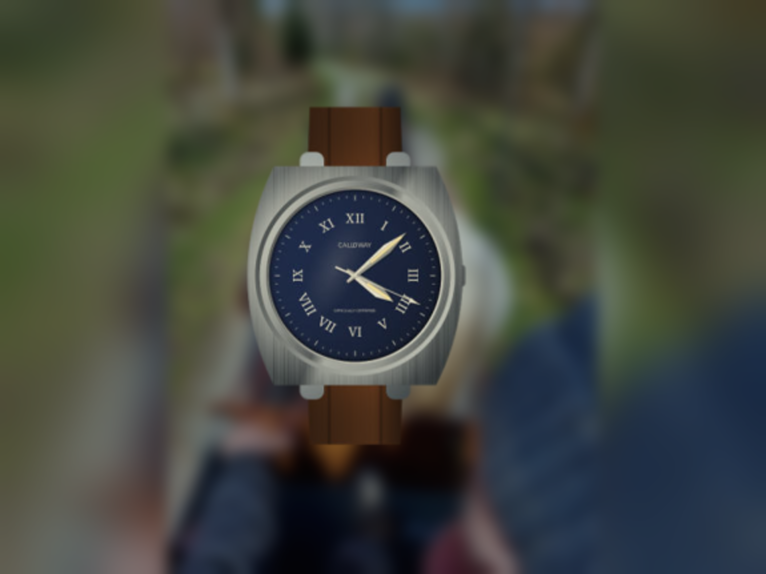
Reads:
4,08,19
